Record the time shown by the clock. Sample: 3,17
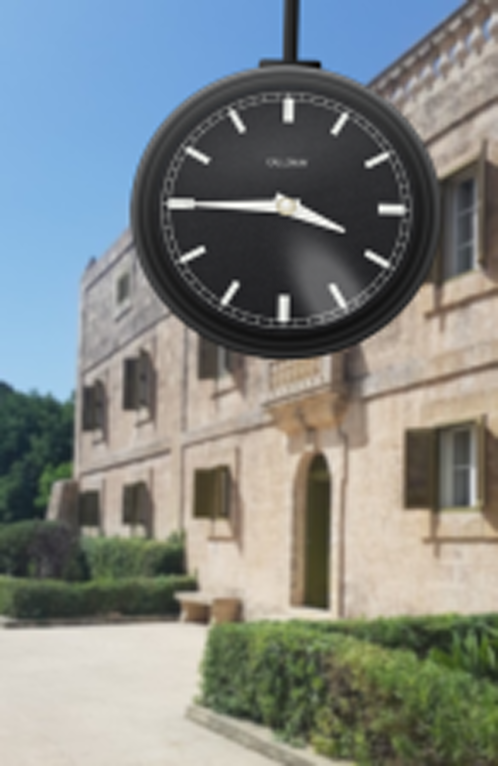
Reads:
3,45
